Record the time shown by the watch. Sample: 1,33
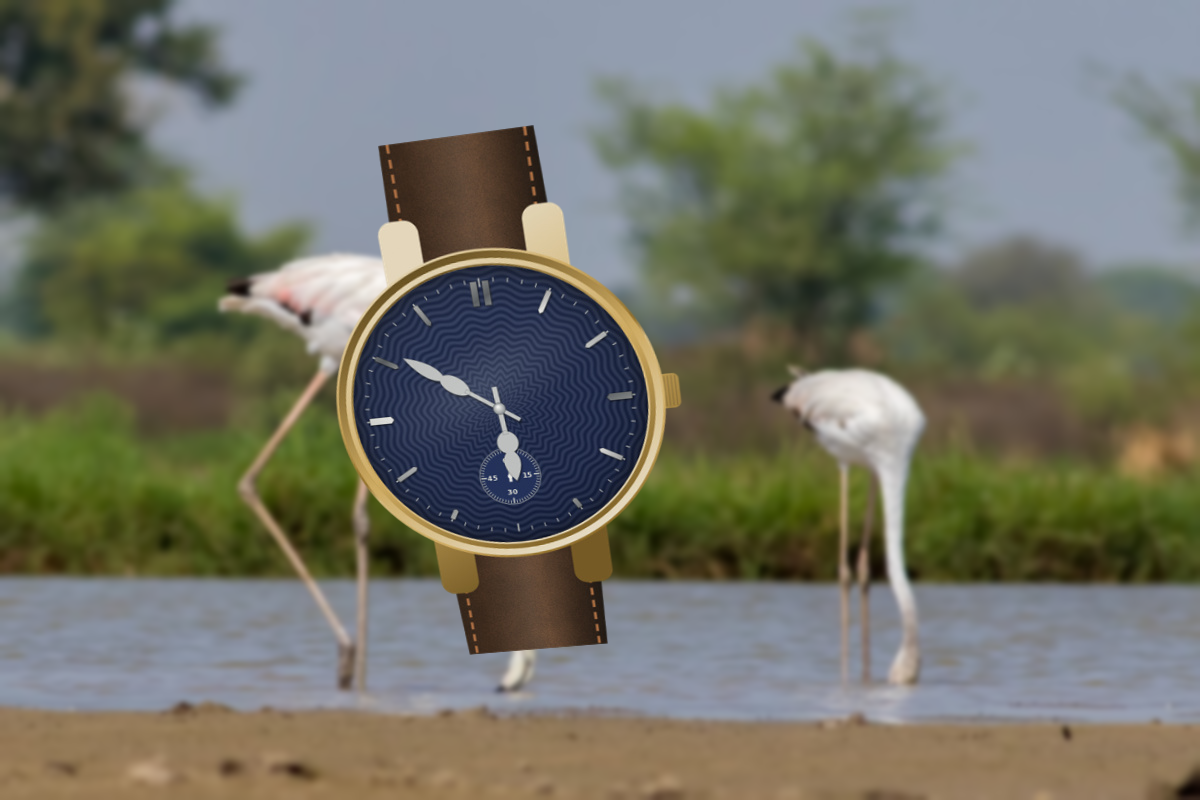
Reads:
5,51
